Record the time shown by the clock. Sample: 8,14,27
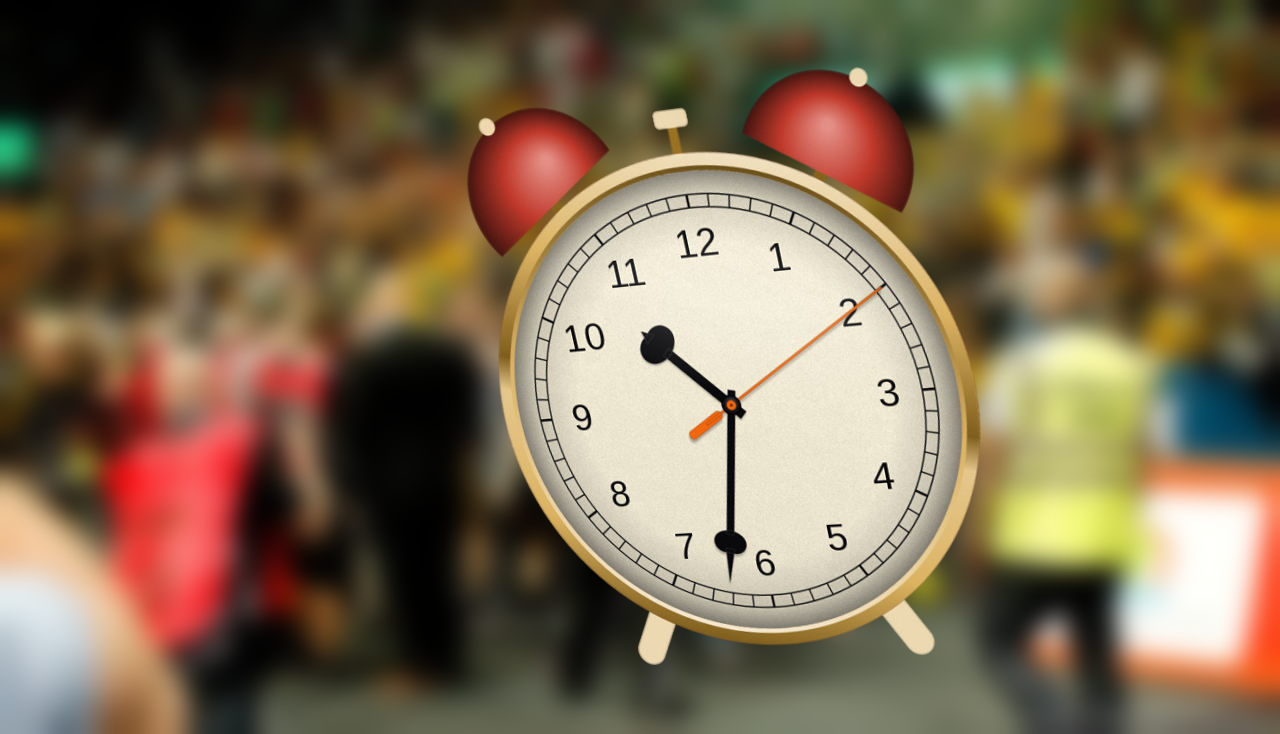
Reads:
10,32,10
